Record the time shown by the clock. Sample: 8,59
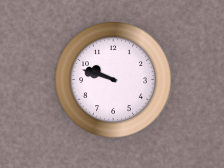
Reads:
9,48
